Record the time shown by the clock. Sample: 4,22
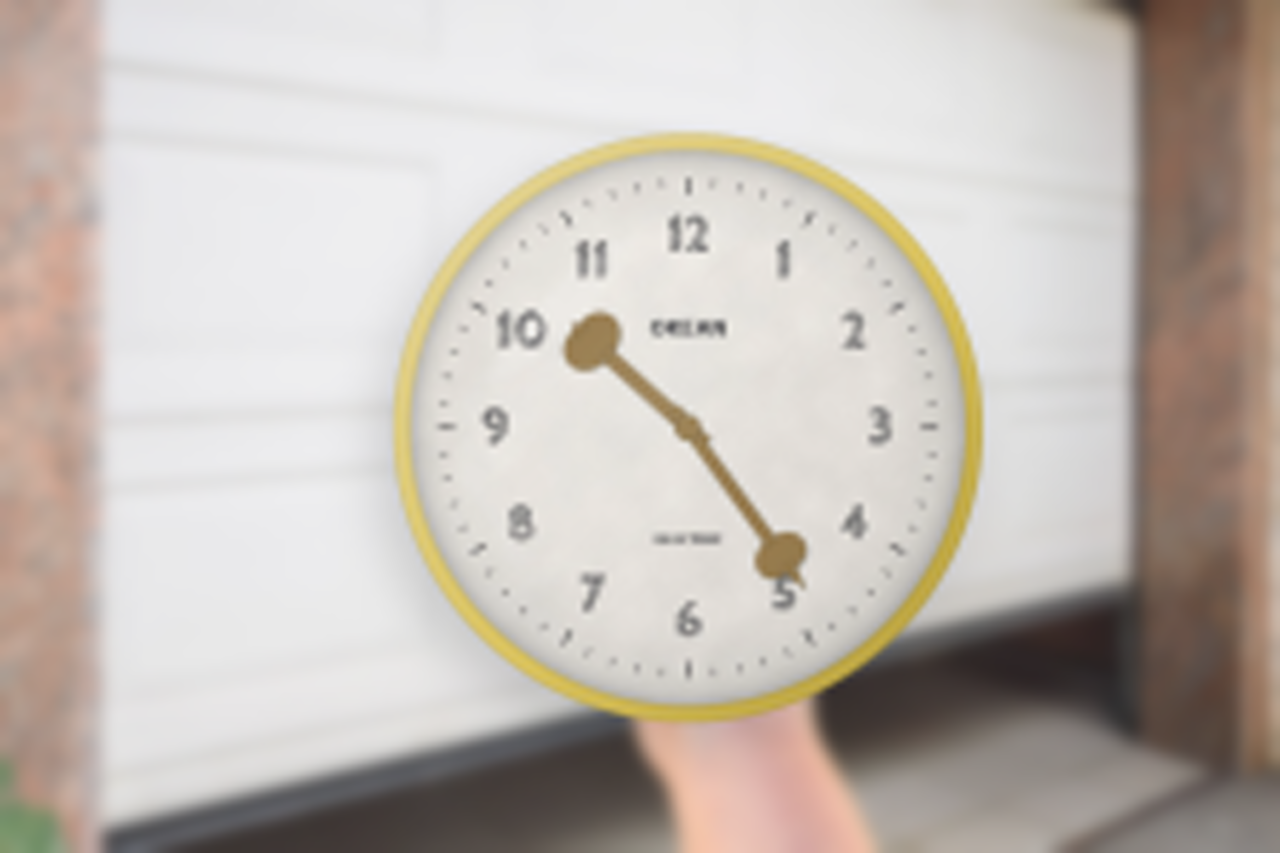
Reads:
10,24
